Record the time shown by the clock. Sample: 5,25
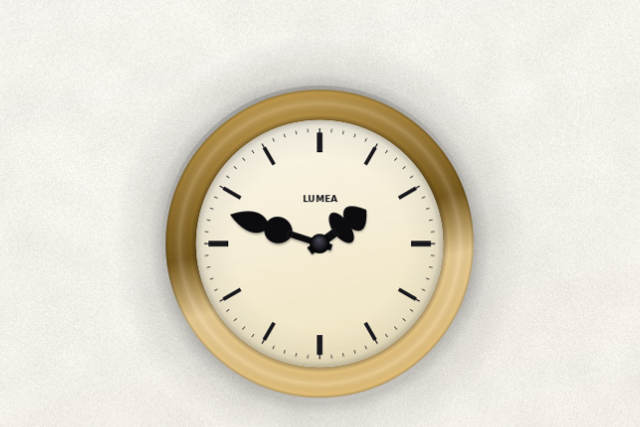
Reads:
1,48
